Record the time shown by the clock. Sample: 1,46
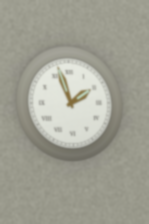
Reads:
1,57
